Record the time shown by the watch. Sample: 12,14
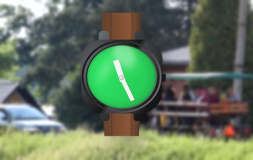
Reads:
11,26
